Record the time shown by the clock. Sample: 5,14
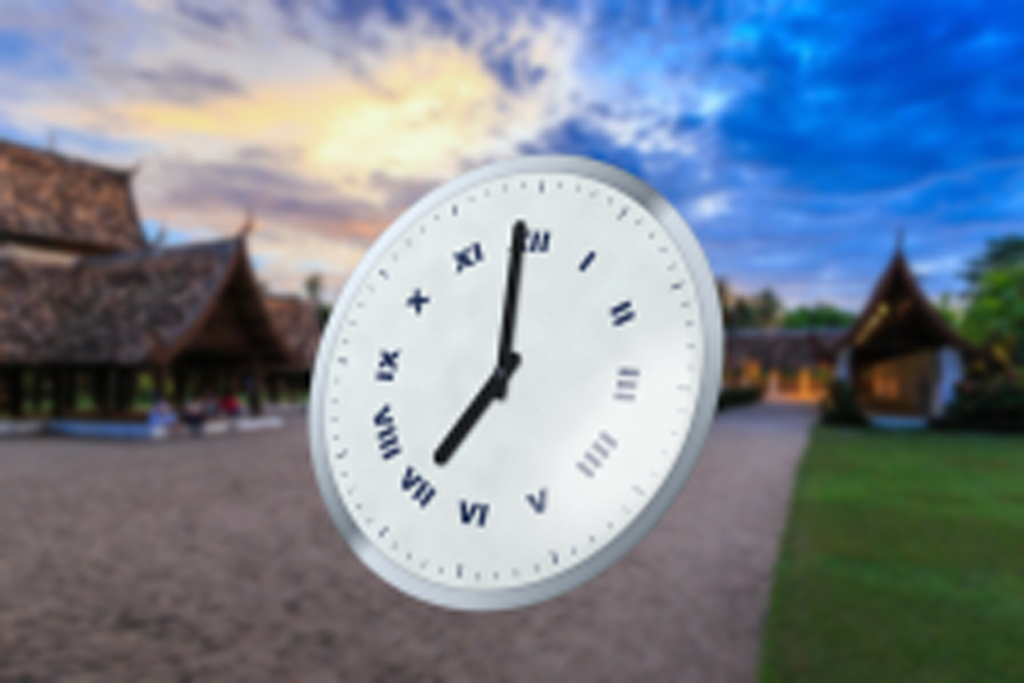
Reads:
6,59
